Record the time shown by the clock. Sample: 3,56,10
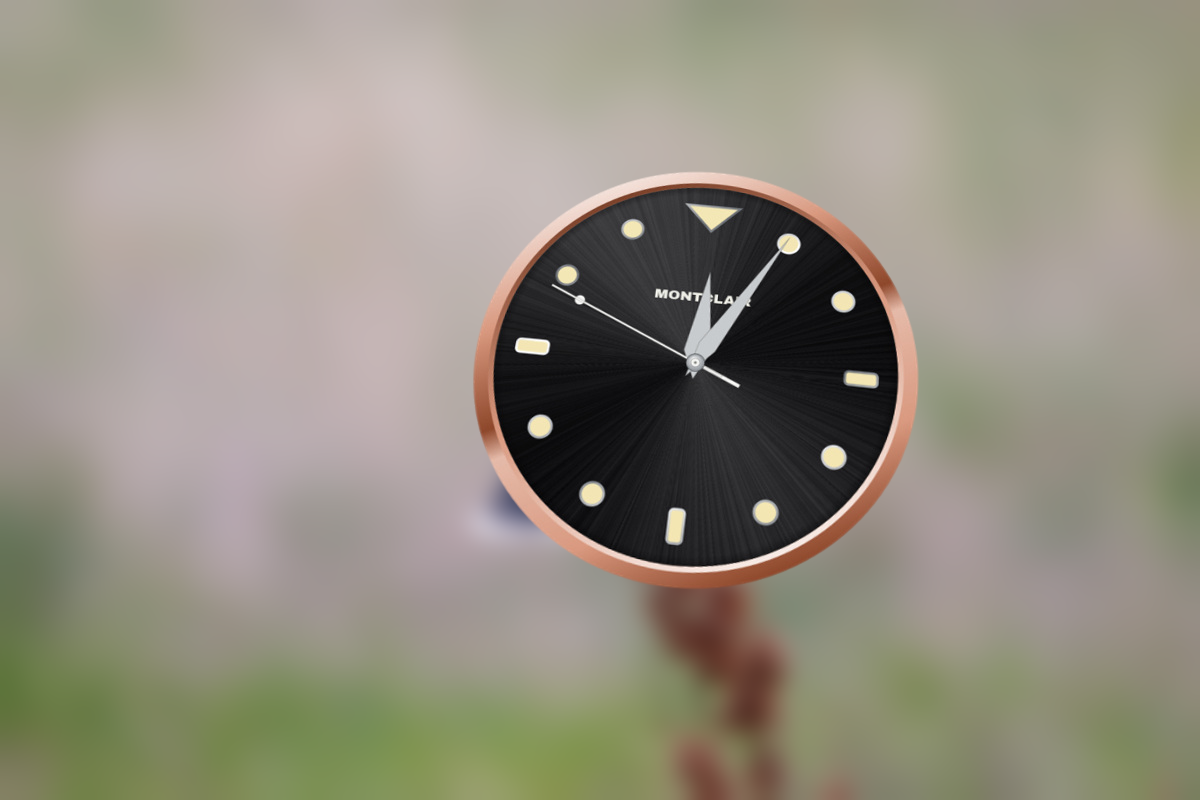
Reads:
12,04,49
